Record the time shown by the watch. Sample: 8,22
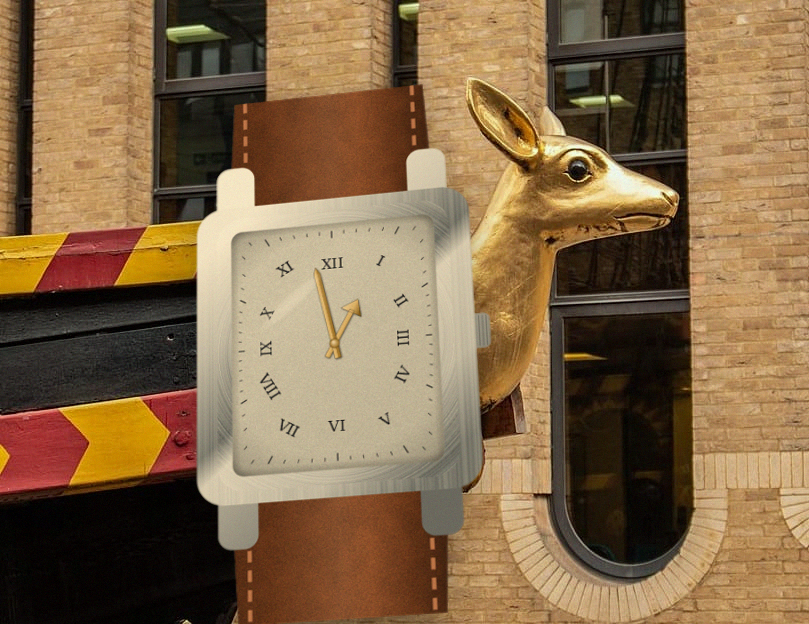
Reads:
12,58
